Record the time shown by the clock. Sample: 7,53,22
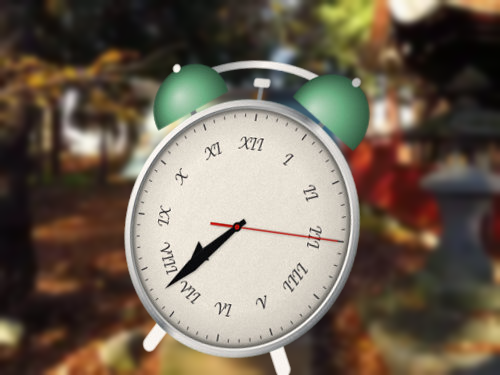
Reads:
7,37,15
